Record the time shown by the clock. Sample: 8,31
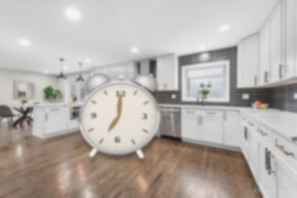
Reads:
7,00
